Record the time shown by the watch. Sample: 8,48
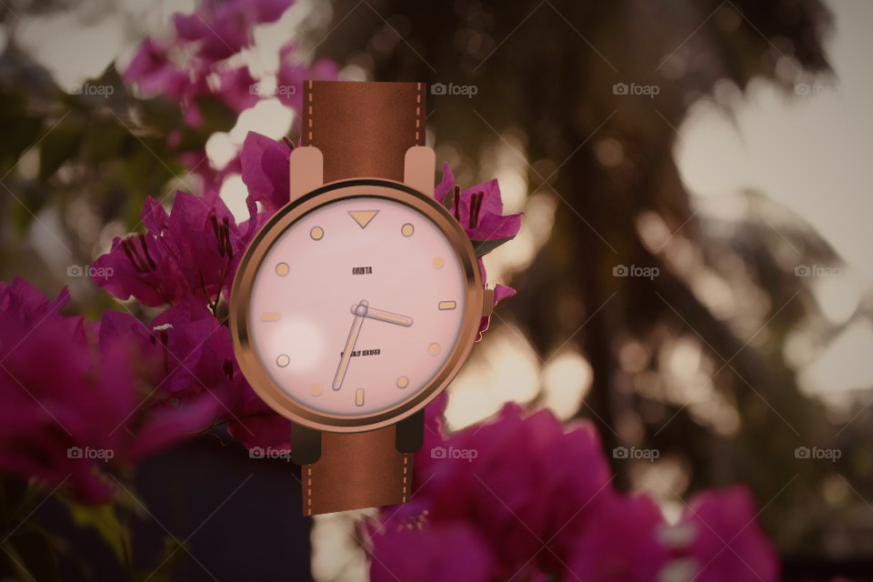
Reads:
3,33
